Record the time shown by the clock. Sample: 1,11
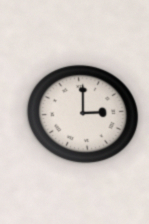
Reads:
3,01
